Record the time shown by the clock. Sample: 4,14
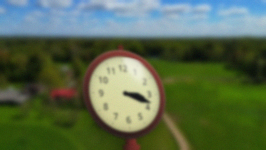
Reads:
3,18
